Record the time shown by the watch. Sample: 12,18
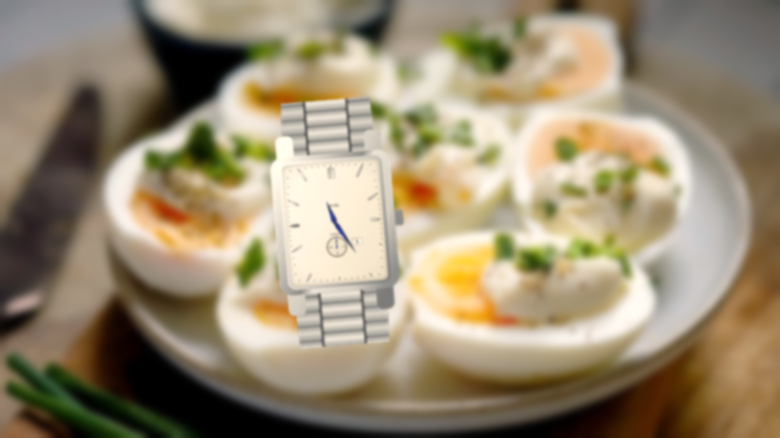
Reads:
11,25
